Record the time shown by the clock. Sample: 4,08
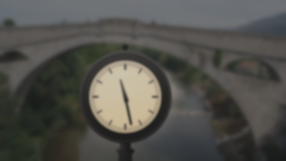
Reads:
11,28
